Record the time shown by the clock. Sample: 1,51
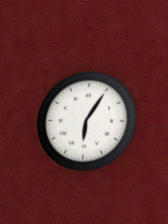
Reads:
6,05
